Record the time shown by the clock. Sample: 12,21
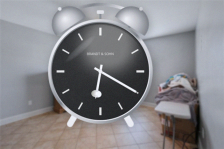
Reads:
6,20
